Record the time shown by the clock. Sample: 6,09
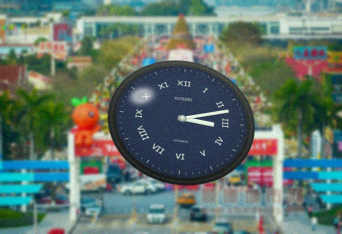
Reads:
3,12
